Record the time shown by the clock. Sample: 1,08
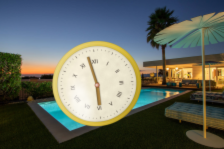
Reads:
5,58
